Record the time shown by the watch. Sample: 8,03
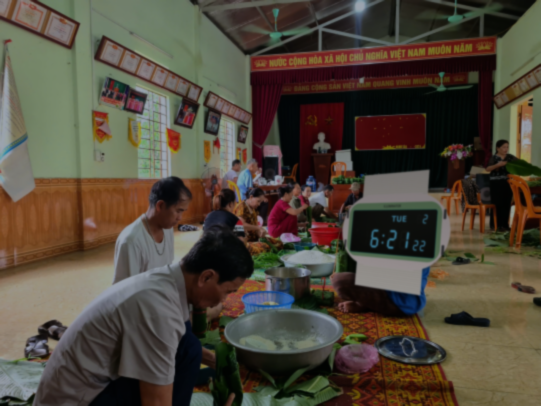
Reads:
6,21
